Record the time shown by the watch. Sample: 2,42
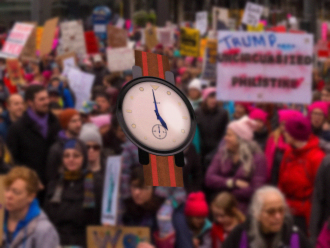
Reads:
4,59
